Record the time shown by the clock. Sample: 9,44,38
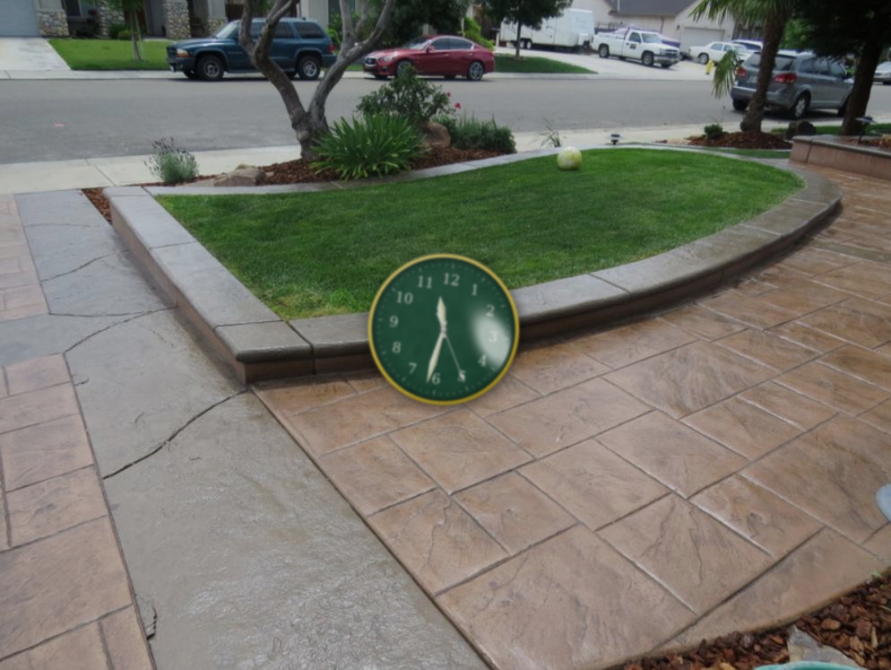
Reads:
11,31,25
